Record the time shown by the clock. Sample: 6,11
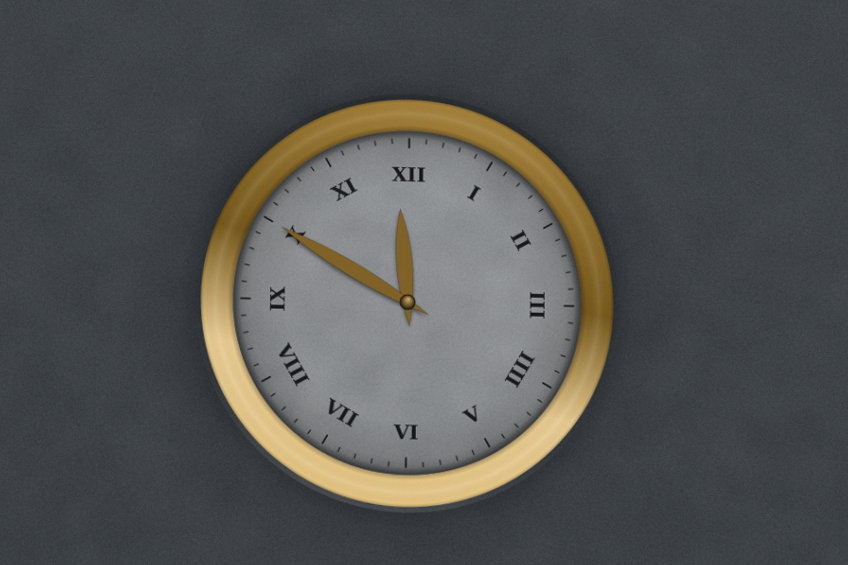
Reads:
11,50
